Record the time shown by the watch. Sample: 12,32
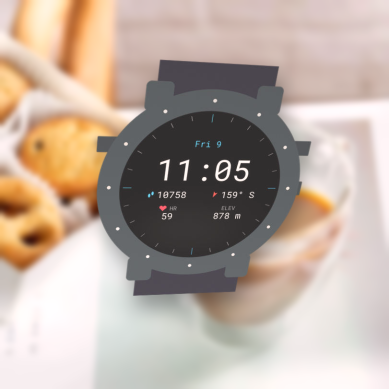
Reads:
11,05
